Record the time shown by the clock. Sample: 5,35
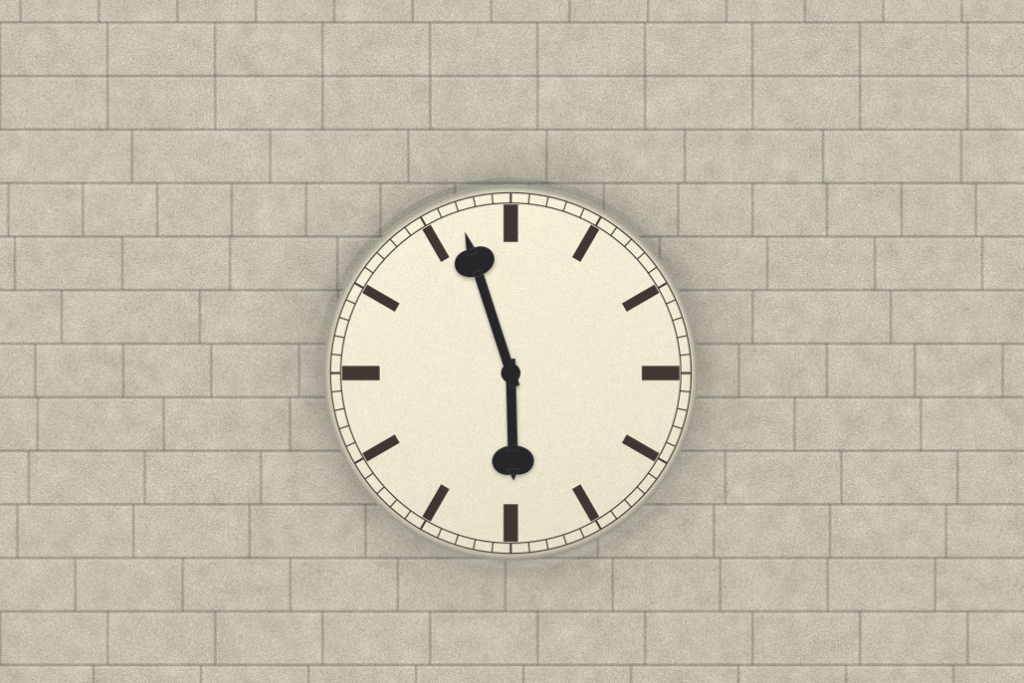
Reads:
5,57
